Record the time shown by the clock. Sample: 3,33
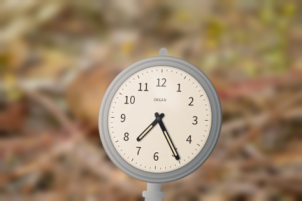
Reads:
7,25
